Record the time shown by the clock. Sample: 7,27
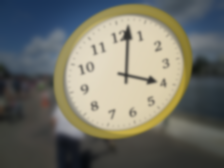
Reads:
4,02
